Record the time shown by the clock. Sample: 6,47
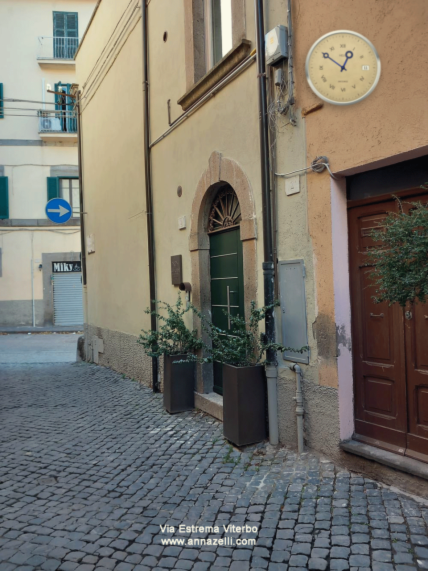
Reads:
12,51
